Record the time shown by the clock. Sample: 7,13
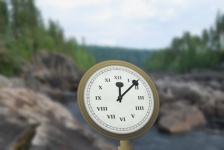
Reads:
12,08
